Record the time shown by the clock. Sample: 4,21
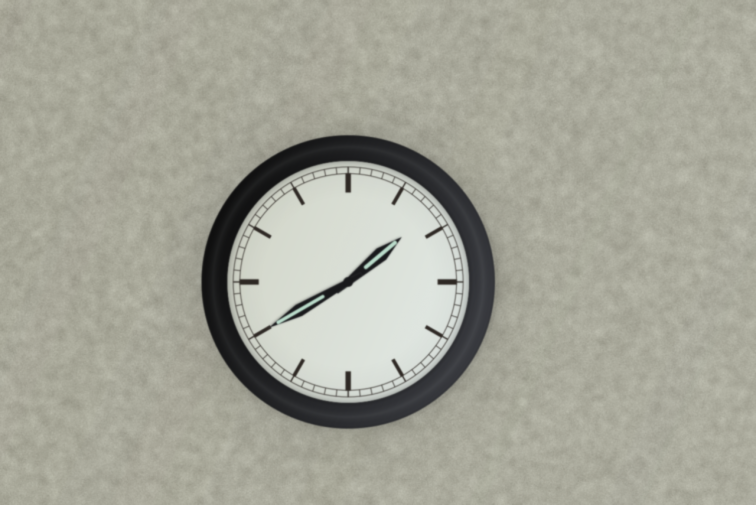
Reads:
1,40
